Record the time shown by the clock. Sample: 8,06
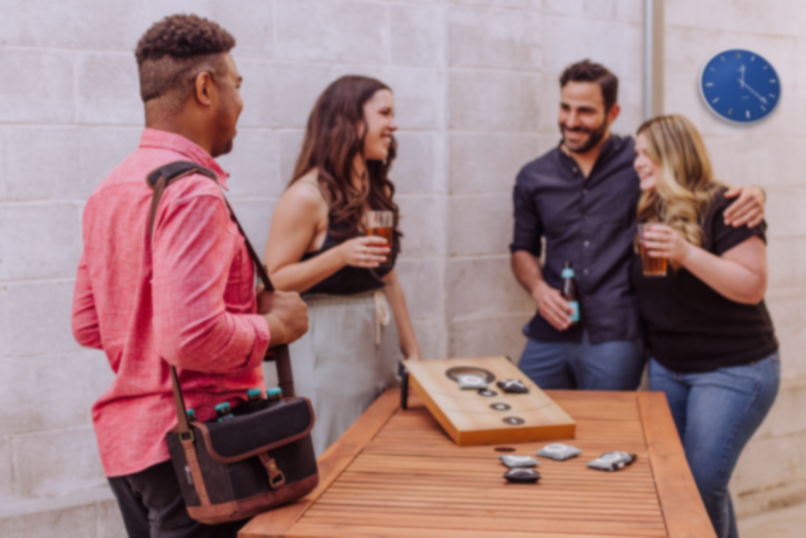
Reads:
12,23
